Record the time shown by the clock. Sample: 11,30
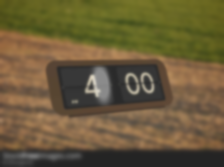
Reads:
4,00
